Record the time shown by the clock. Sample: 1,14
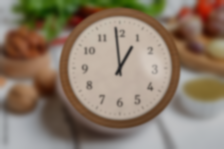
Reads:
12,59
